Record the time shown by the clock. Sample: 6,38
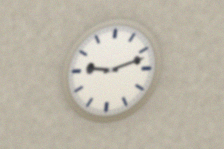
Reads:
9,12
